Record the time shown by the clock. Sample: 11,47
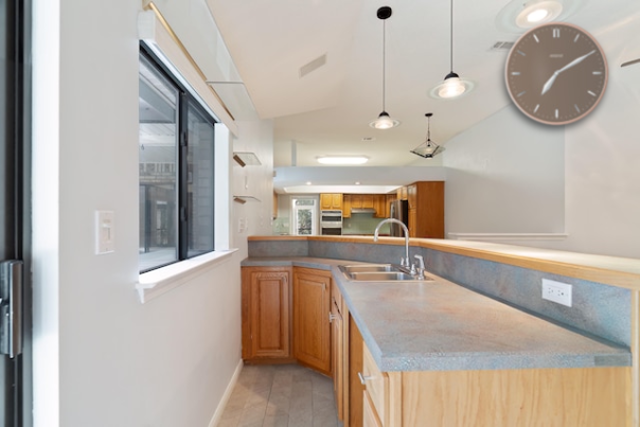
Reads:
7,10
